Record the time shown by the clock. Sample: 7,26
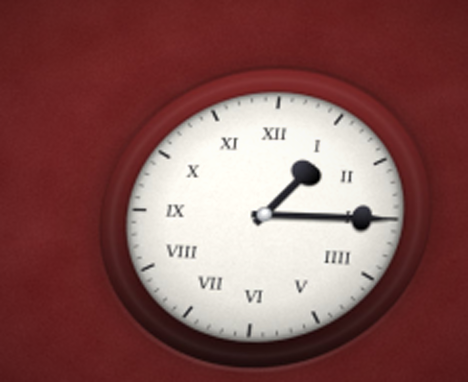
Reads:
1,15
